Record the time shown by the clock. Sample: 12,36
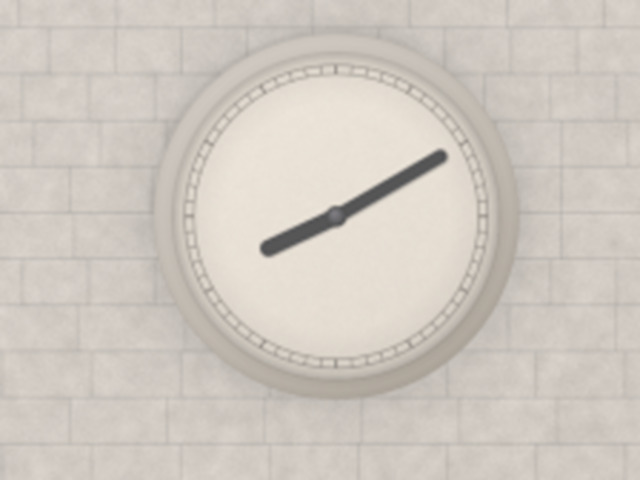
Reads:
8,10
